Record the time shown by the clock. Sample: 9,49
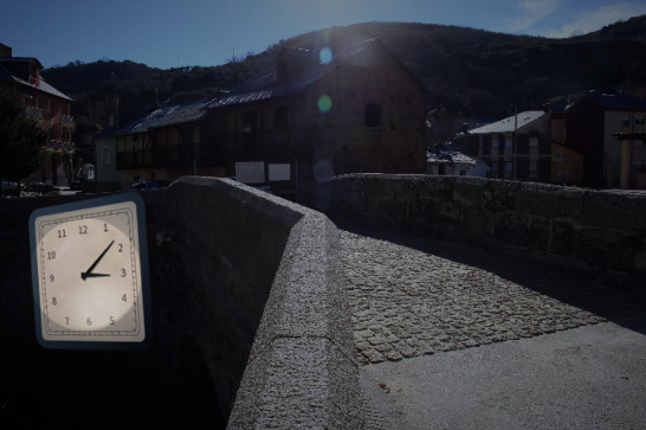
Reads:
3,08
